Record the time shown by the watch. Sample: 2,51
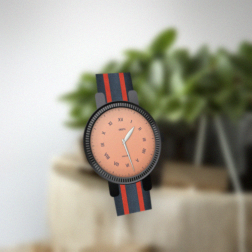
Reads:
1,28
